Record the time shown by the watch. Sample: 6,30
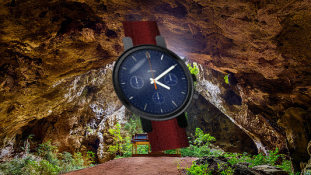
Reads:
4,10
